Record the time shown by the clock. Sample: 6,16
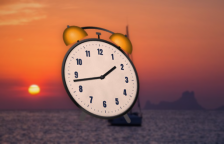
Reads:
1,43
